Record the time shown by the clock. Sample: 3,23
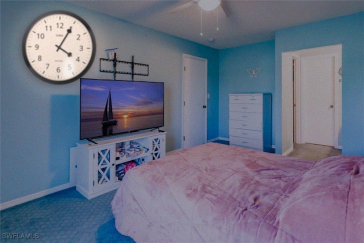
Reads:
4,05
